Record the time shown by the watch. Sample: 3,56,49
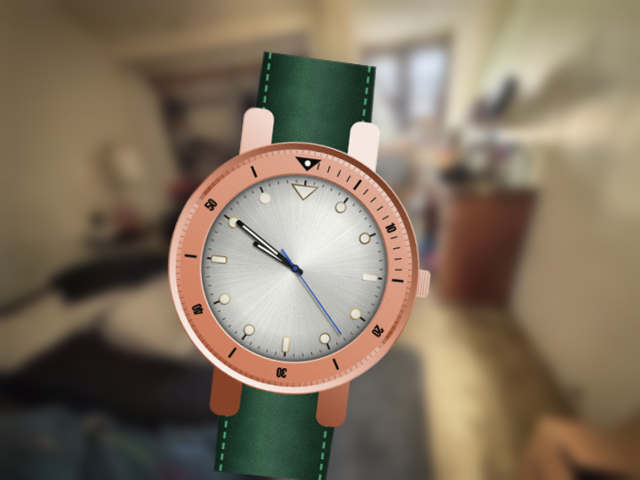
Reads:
9,50,23
